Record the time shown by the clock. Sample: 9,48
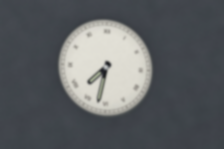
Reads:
7,32
